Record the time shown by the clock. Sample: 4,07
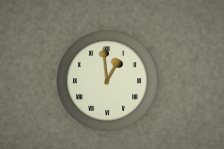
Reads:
12,59
